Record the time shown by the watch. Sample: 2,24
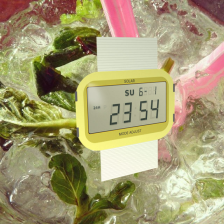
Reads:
23,54
